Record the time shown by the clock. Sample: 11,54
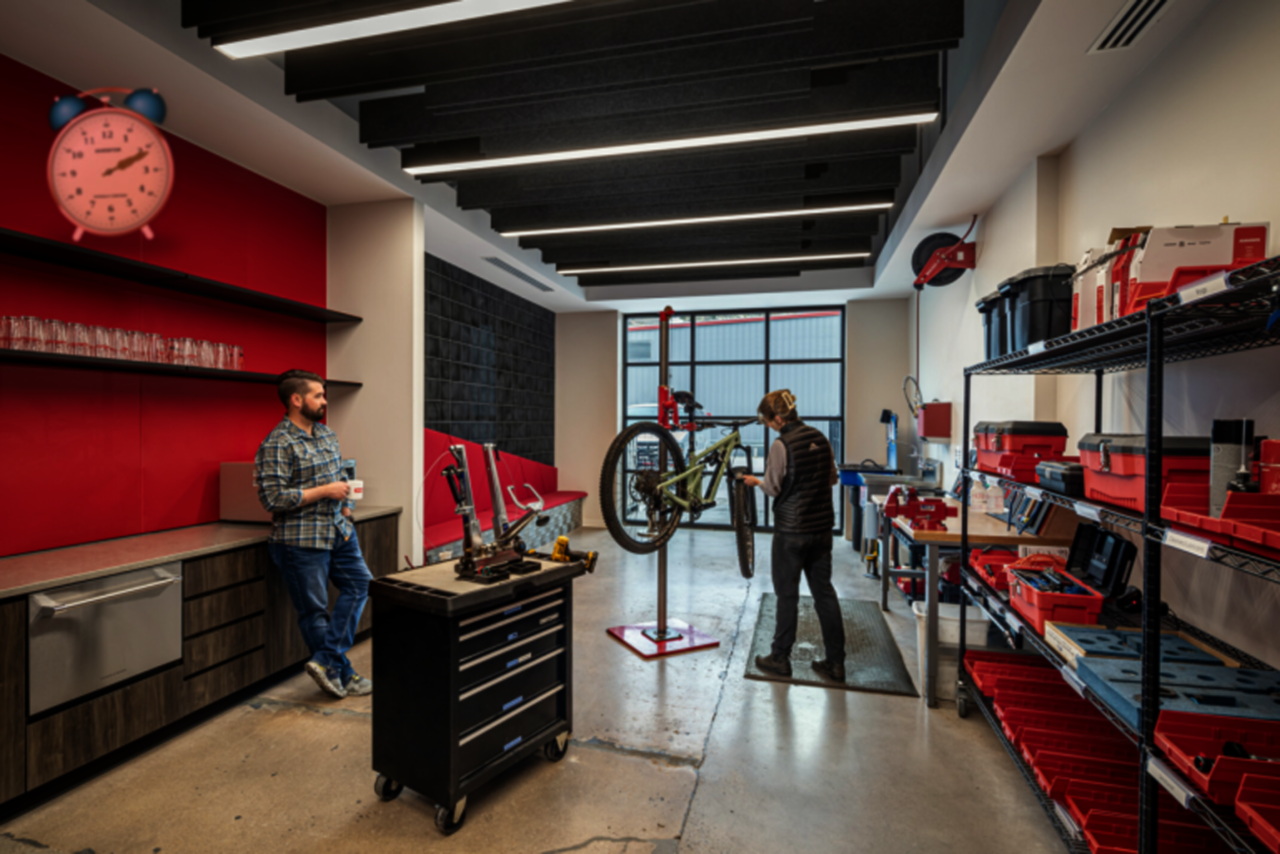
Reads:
2,11
